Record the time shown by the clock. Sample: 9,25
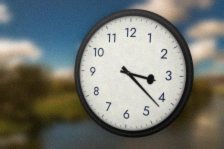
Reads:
3,22
